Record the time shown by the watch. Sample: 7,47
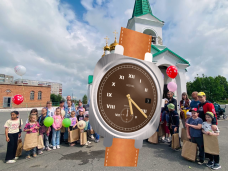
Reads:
5,21
